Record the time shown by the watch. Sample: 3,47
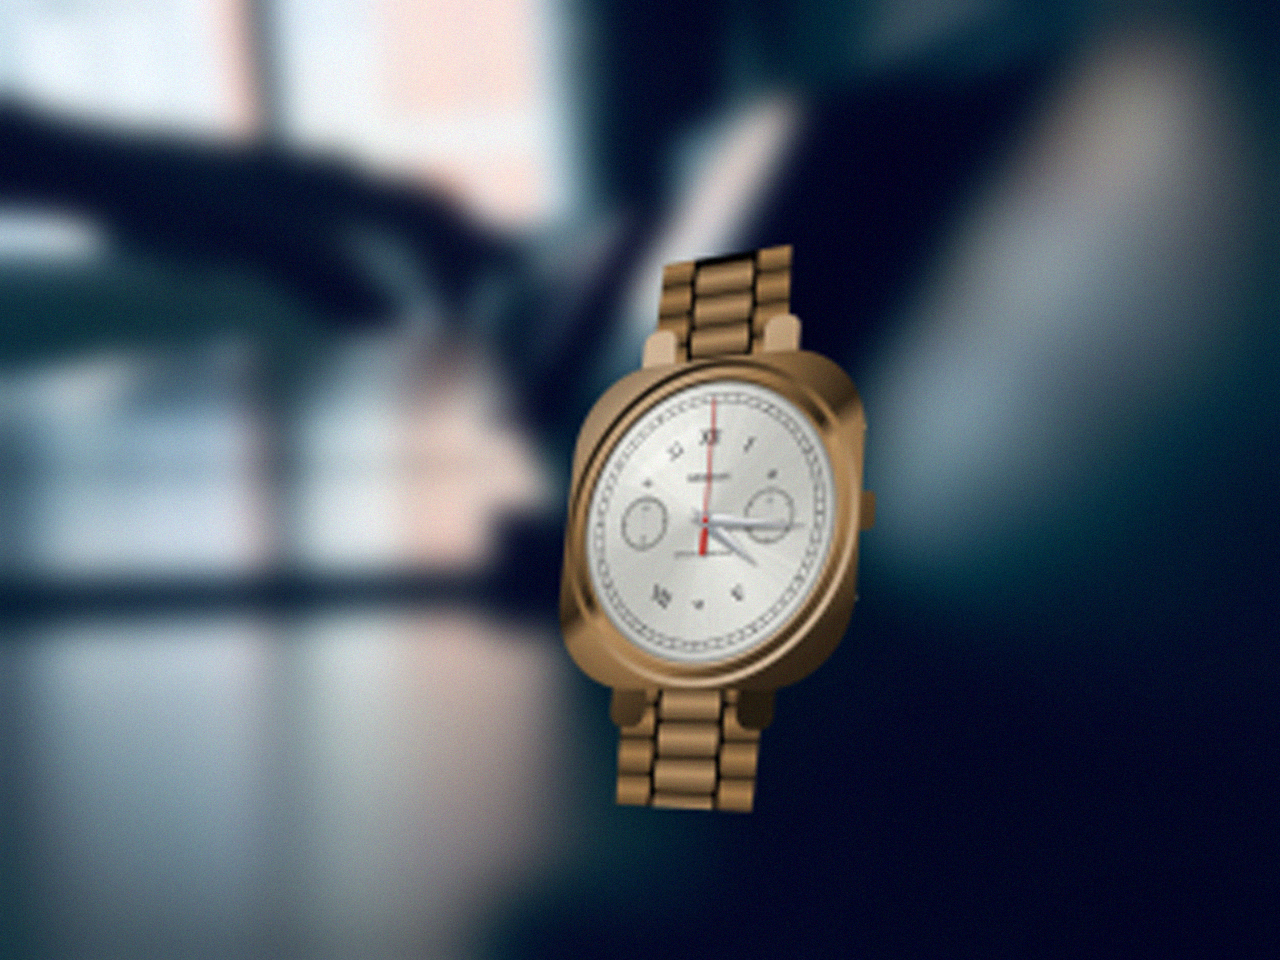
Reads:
4,16
